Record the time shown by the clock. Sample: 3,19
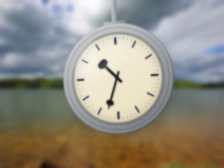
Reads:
10,33
